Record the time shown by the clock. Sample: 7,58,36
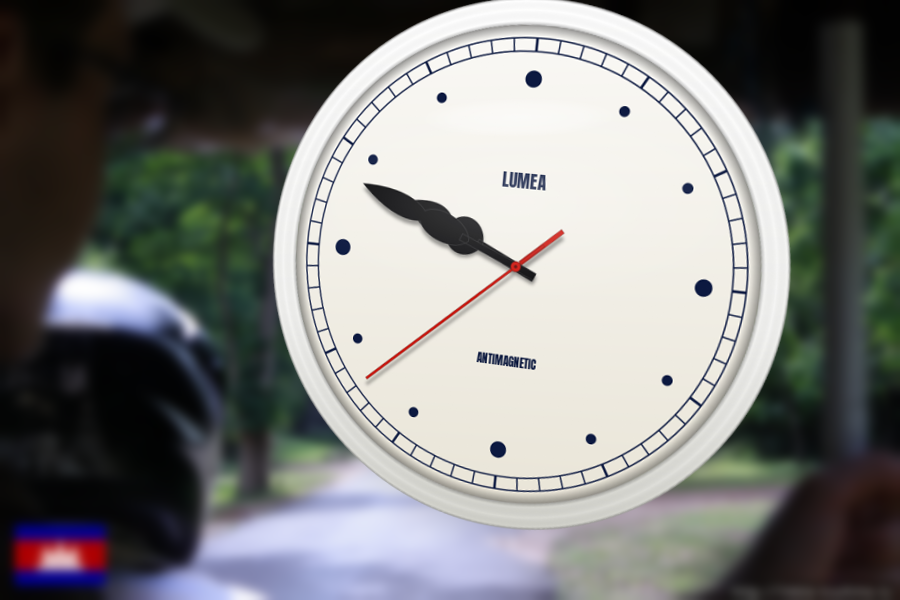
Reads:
9,48,38
